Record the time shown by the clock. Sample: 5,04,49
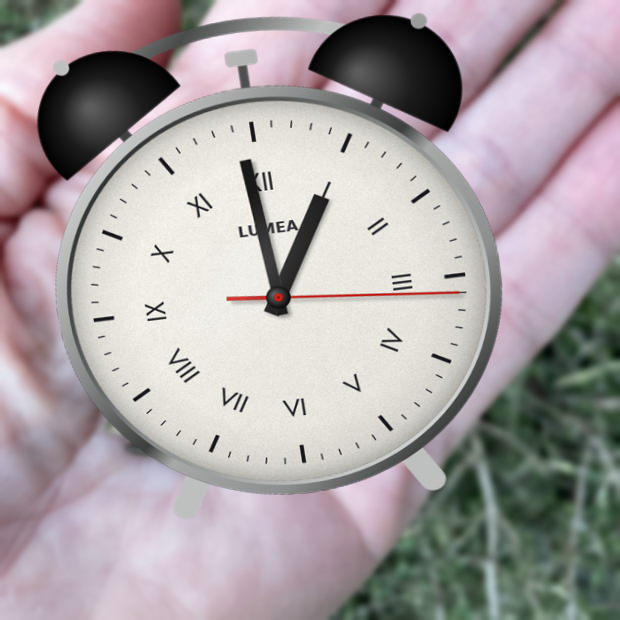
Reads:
12,59,16
